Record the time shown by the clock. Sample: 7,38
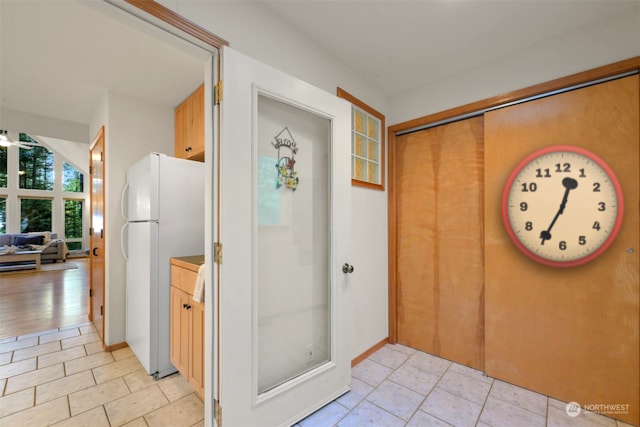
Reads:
12,35
